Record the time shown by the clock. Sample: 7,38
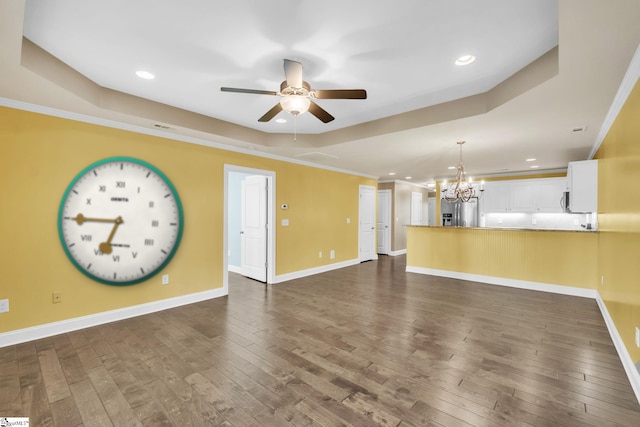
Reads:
6,45
